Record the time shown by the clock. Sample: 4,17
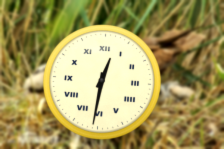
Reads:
12,31
